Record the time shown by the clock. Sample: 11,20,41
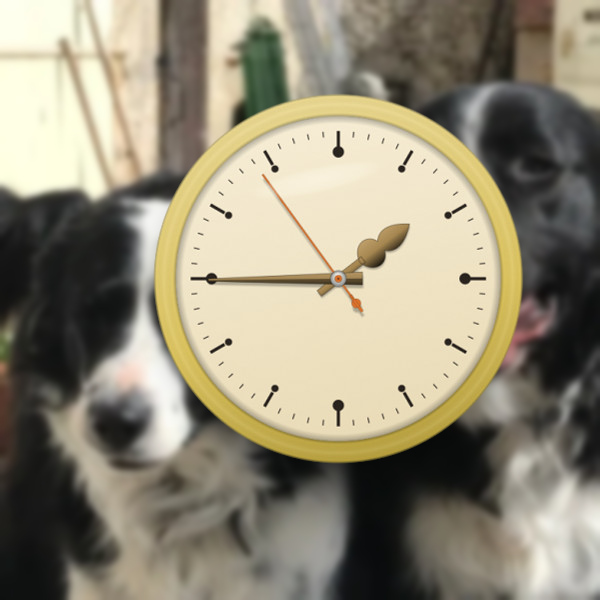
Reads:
1,44,54
